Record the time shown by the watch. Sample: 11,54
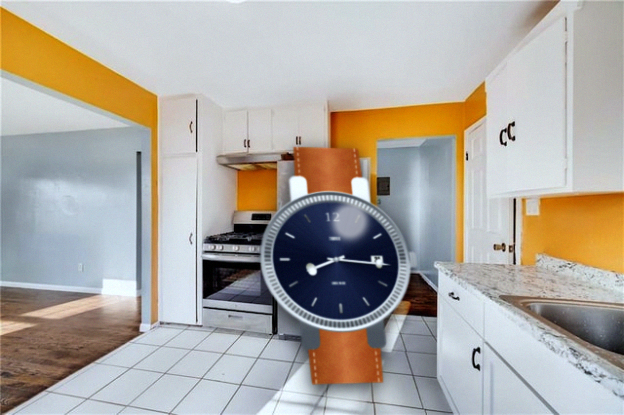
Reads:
8,16
